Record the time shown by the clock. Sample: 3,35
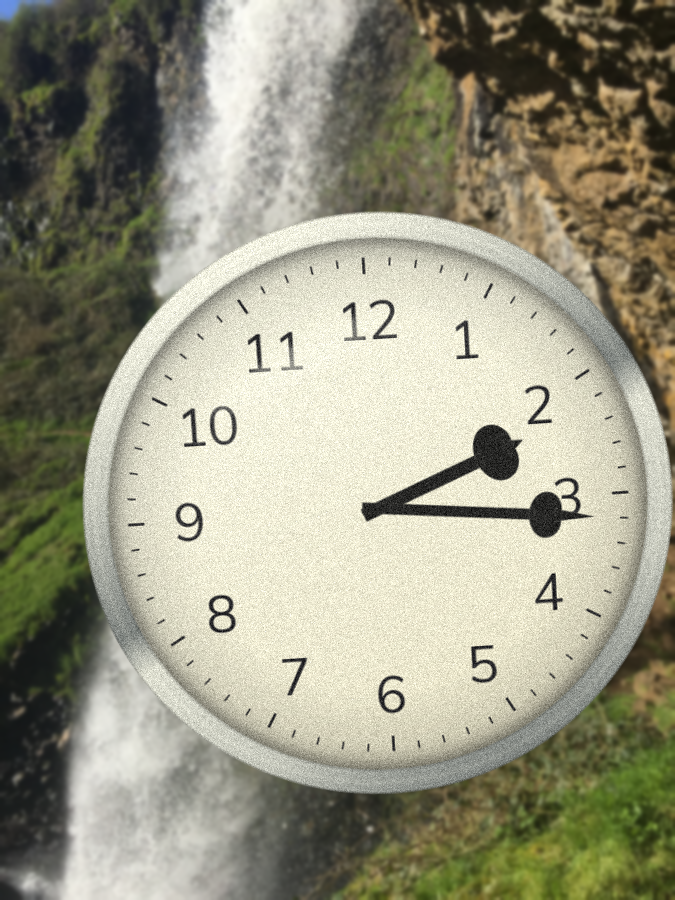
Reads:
2,16
